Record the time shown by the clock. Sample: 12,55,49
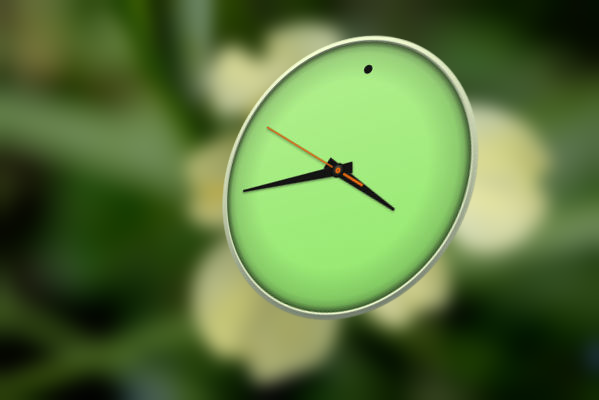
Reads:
3,41,48
